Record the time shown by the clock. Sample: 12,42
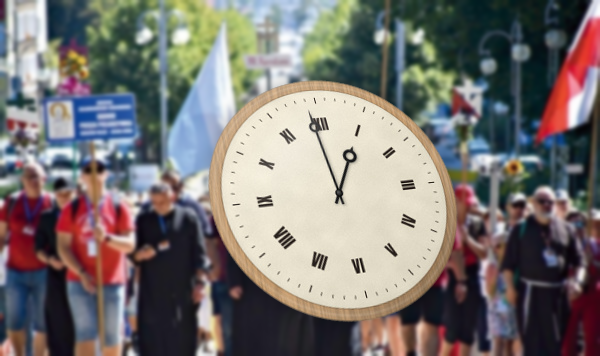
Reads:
12,59
